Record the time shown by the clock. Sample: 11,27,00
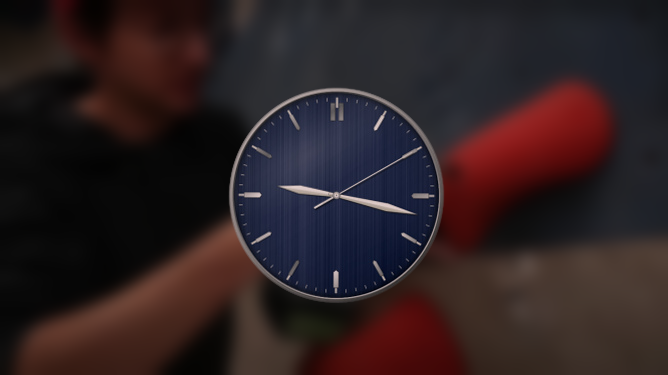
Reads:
9,17,10
